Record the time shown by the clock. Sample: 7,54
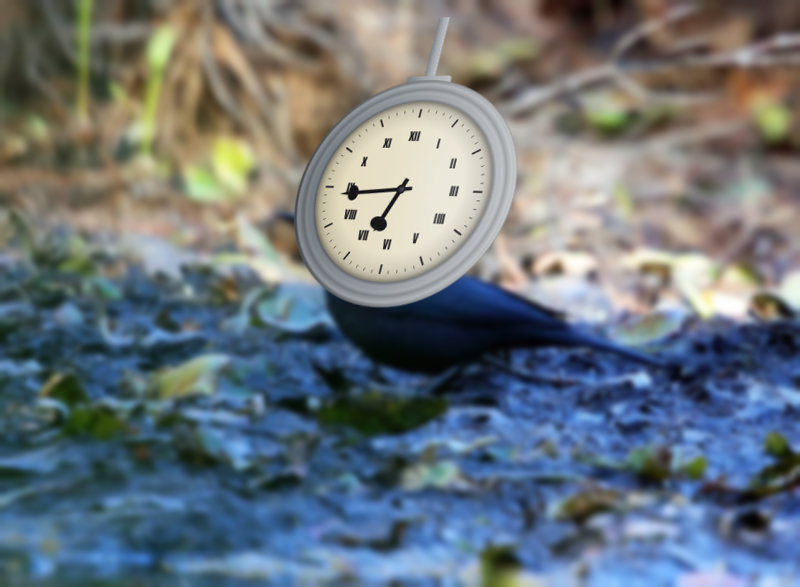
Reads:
6,44
